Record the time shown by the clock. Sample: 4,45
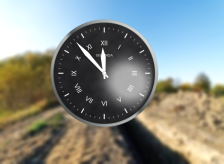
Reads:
11,53
